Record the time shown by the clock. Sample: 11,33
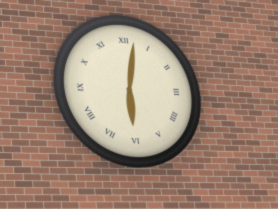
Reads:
6,02
